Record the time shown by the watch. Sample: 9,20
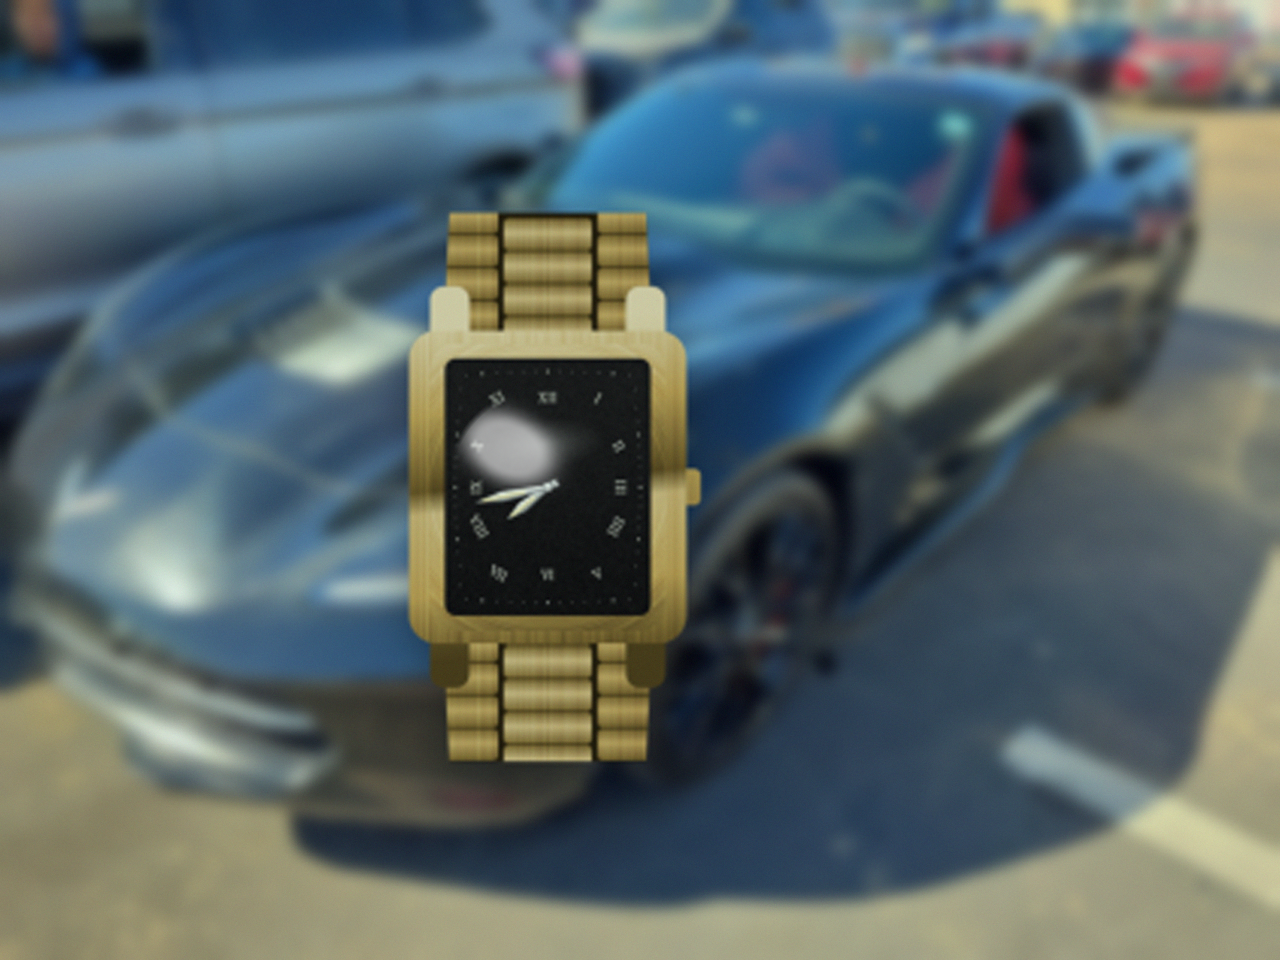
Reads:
7,43
